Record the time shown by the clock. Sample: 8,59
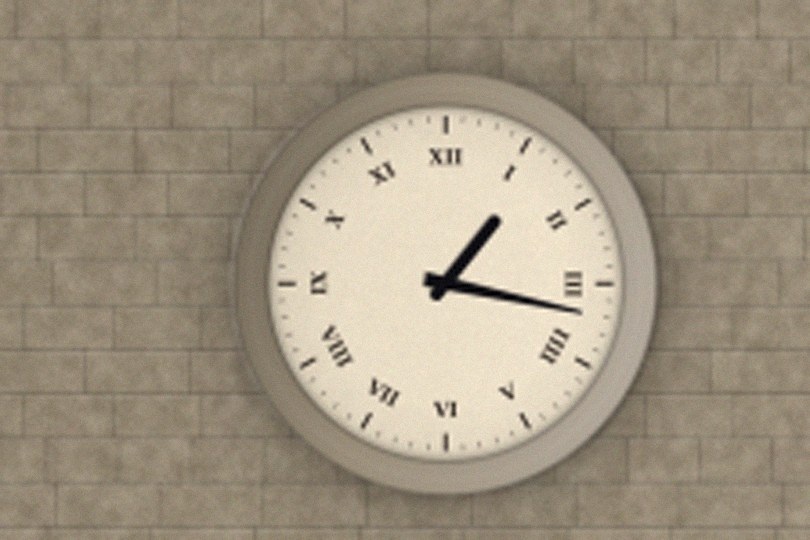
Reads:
1,17
